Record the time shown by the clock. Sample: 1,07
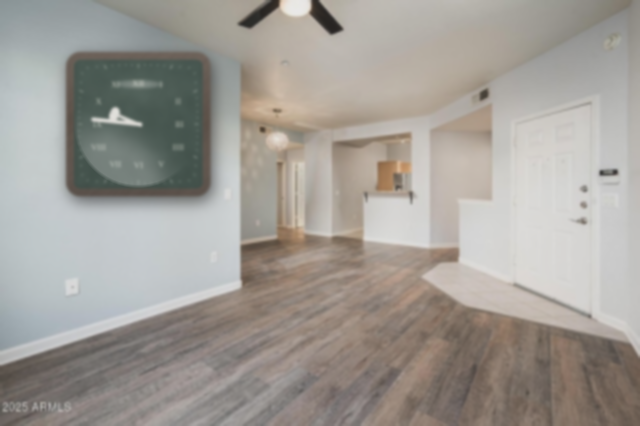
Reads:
9,46
